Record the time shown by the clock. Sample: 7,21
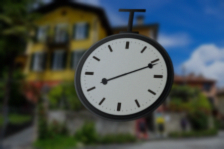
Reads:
8,11
